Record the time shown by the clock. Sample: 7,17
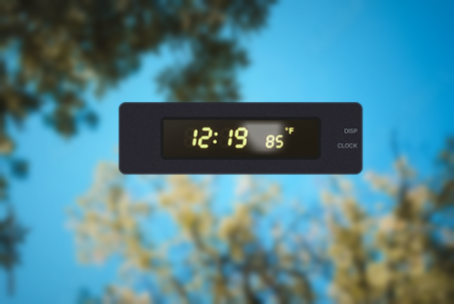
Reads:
12,19
